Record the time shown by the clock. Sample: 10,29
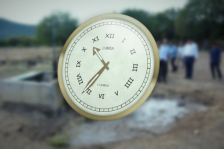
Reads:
10,36
